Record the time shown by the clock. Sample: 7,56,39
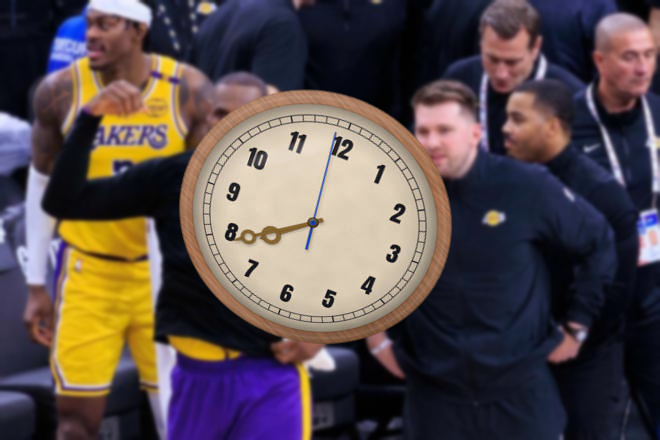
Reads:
7,38,59
